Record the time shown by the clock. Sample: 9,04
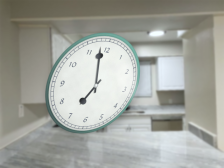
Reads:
6,58
